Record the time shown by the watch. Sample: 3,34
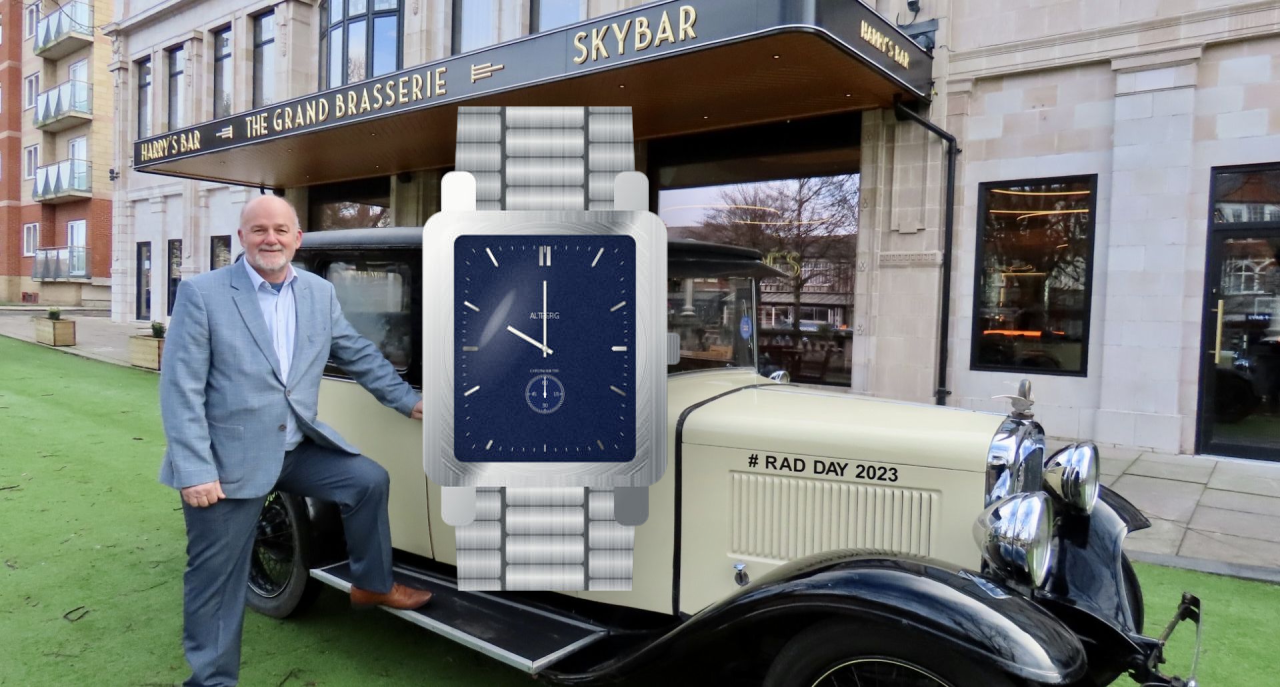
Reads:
10,00
